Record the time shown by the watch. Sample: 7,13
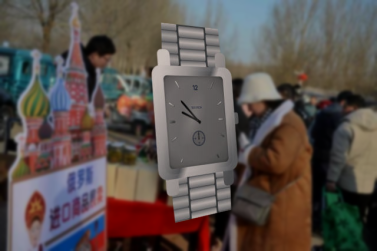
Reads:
9,53
